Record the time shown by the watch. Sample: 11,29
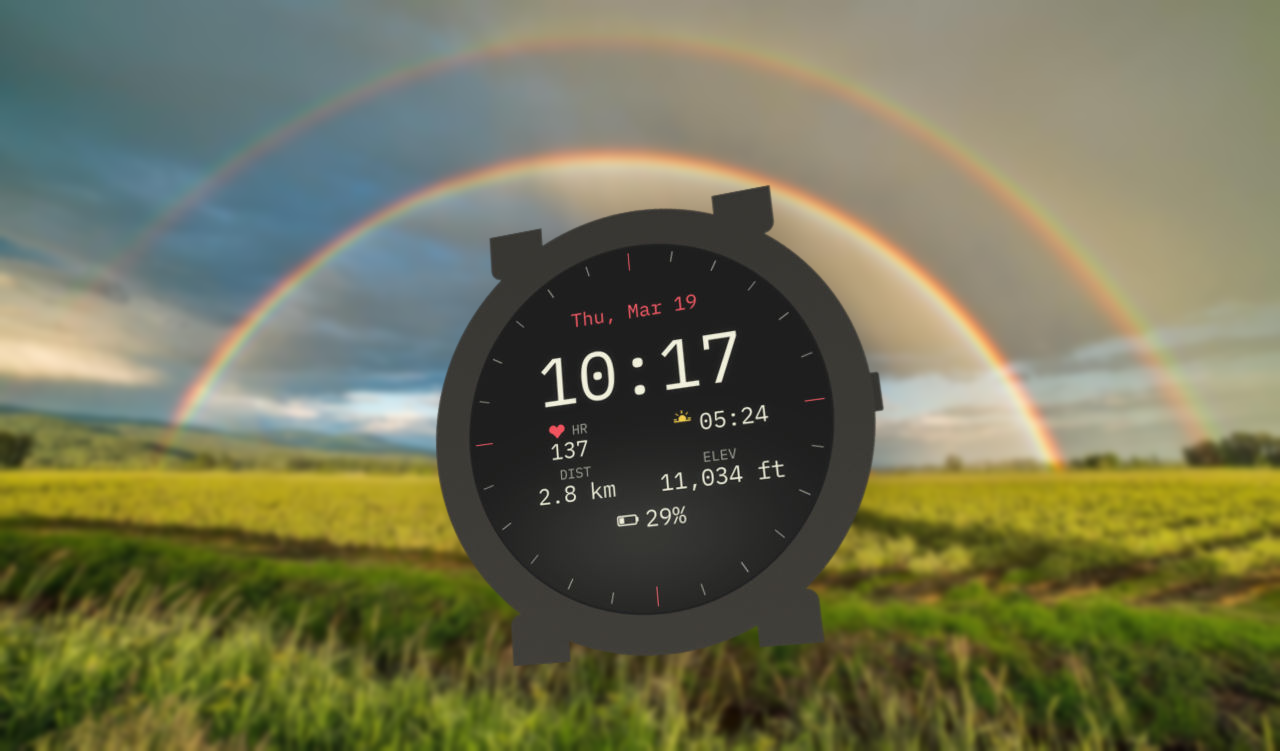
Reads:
10,17
